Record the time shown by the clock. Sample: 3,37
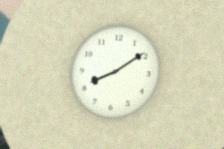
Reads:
8,09
